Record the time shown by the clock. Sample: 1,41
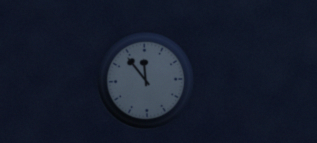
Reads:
11,54
